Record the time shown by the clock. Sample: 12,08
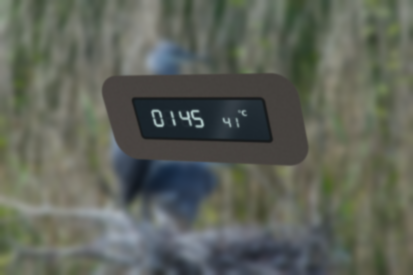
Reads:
1,45
